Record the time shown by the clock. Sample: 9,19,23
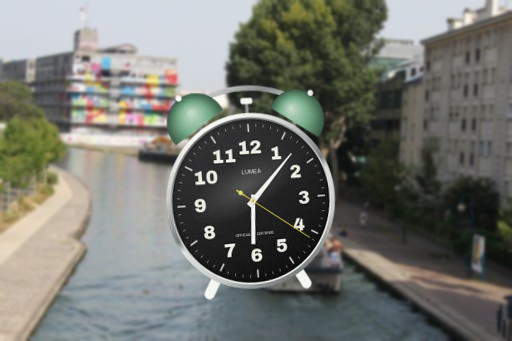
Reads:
6,07,21
